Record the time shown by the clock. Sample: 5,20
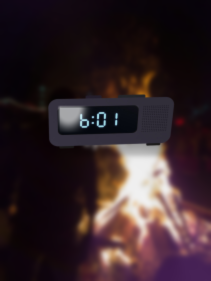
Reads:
6,01
